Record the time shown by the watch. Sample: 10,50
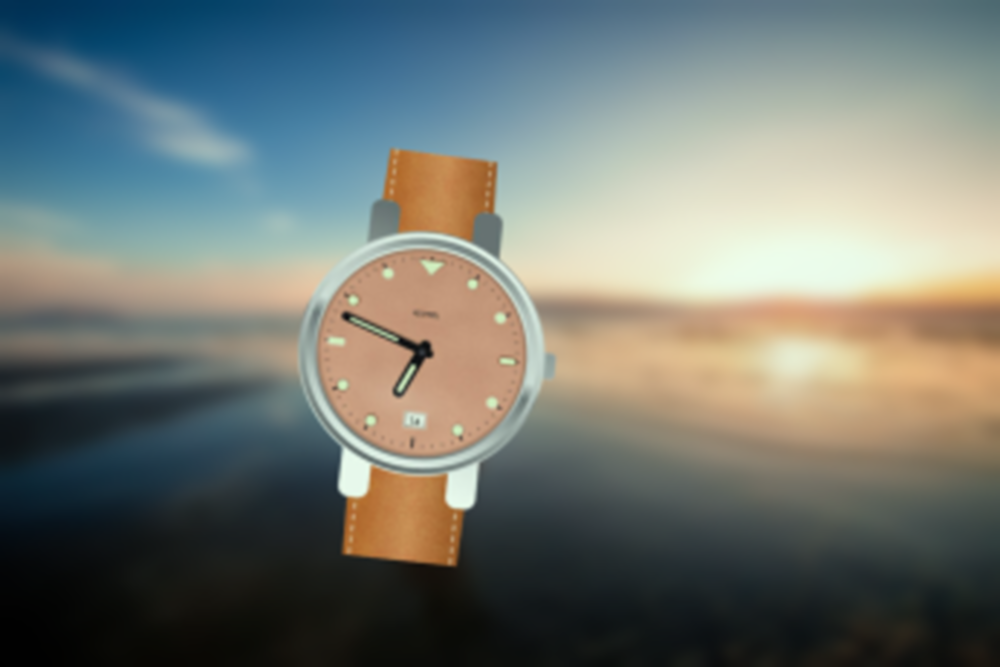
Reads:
6,48
